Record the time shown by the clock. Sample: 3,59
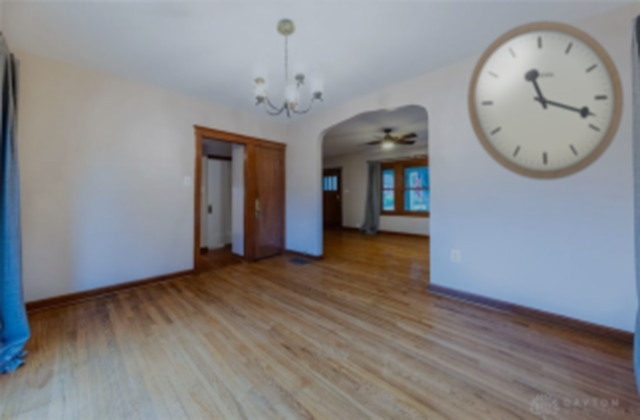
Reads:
11,18
